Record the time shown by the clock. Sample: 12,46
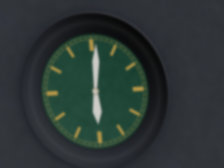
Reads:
6,01
